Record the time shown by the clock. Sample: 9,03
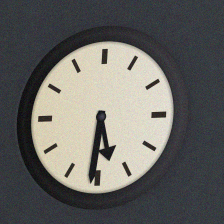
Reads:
5,31
